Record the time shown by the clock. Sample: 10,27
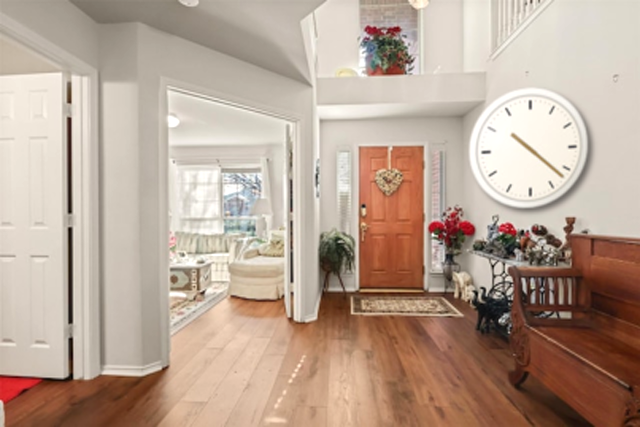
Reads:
10,22
